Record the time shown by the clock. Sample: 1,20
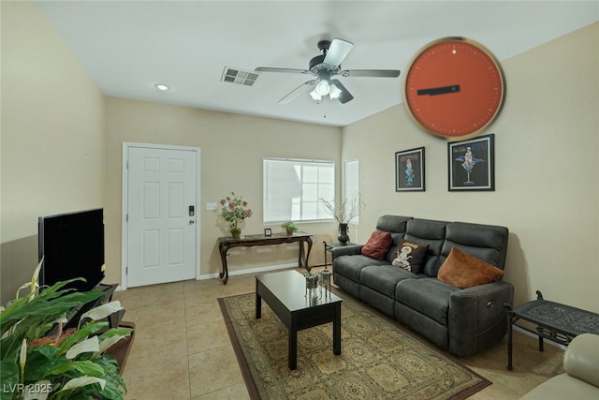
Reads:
8,44
